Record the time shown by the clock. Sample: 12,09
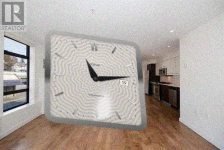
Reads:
11,13
